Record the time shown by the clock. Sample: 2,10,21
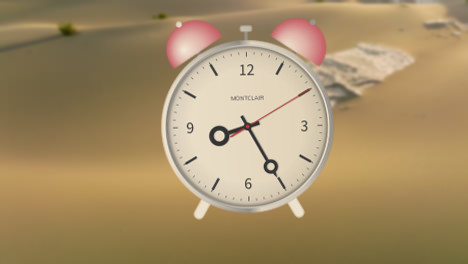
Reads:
8,25,10
